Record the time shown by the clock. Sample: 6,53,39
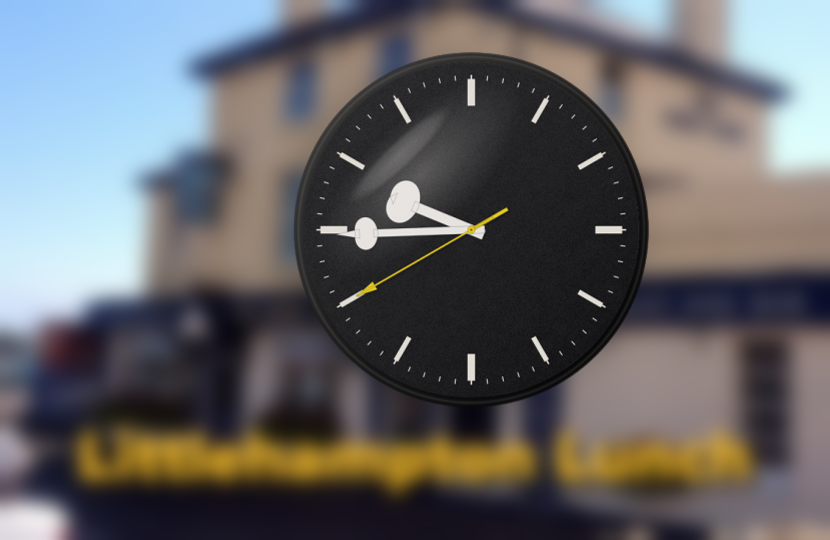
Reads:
9,44,40
